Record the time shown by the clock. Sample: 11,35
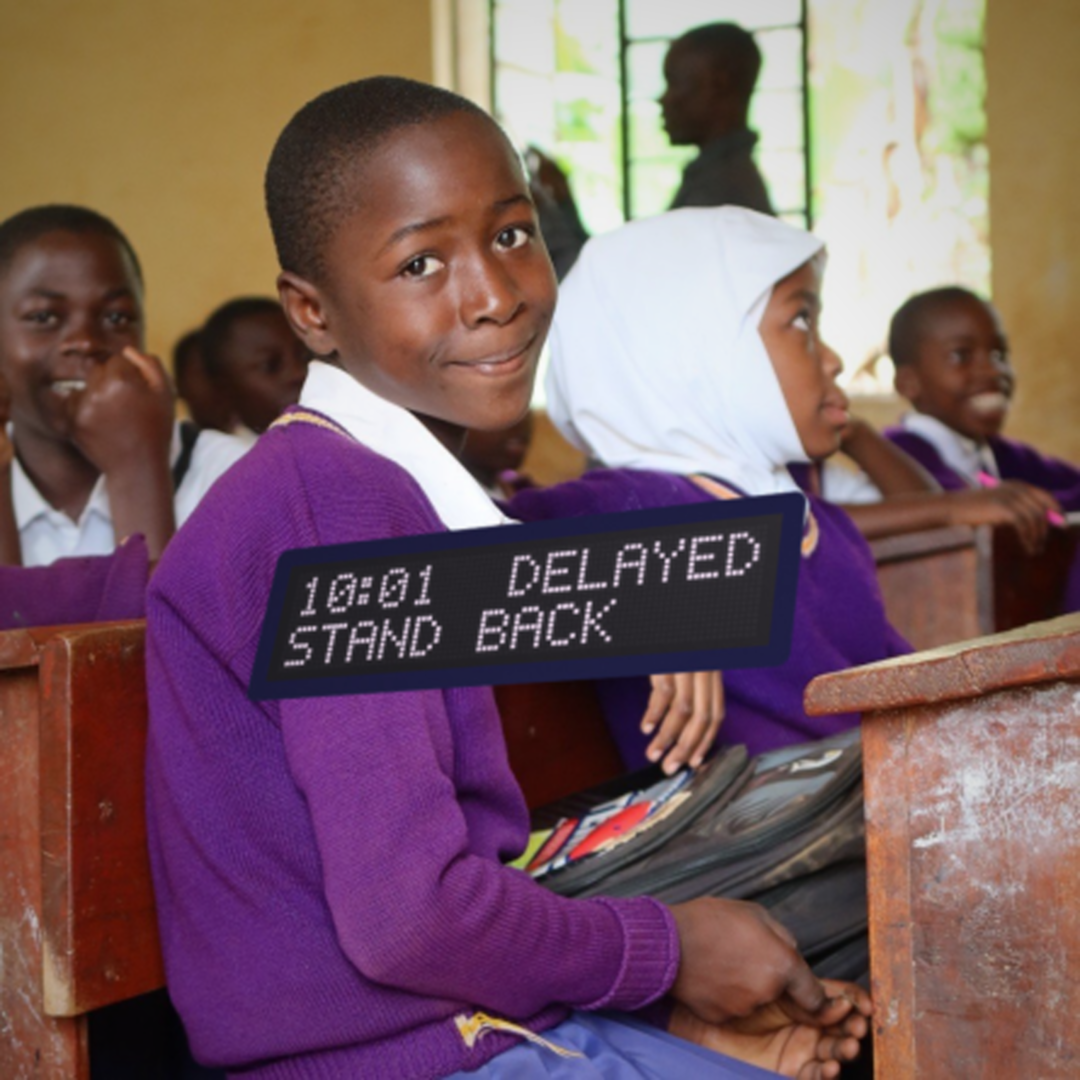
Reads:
10,01
